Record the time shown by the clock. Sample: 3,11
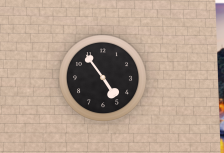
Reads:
4,54
